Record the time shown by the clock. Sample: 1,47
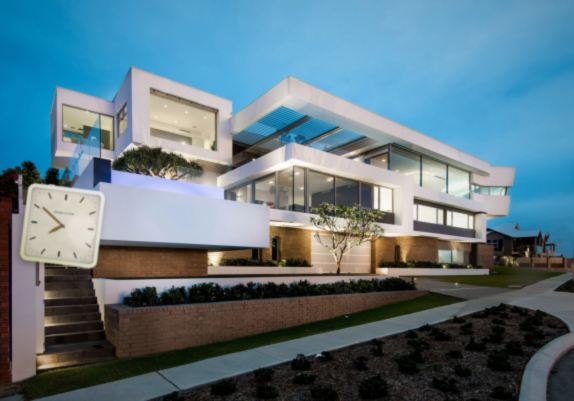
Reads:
7,51
